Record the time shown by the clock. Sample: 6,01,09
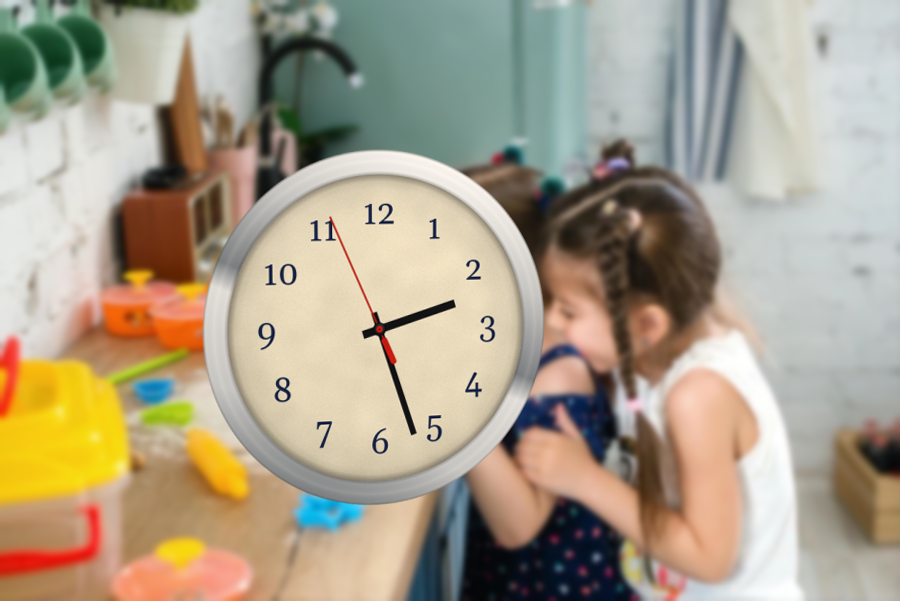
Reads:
2,26,56
